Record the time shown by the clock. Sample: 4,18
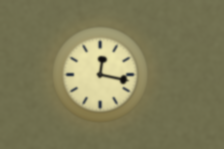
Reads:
12,17
